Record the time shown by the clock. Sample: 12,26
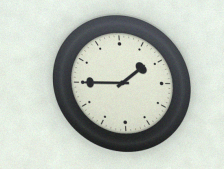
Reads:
1,45
